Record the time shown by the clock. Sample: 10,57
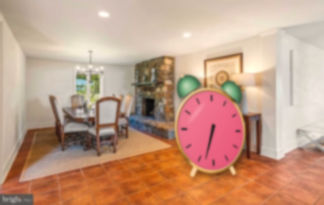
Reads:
6,33
